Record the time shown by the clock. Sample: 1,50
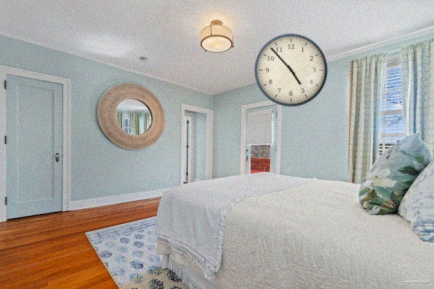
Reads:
4,53
